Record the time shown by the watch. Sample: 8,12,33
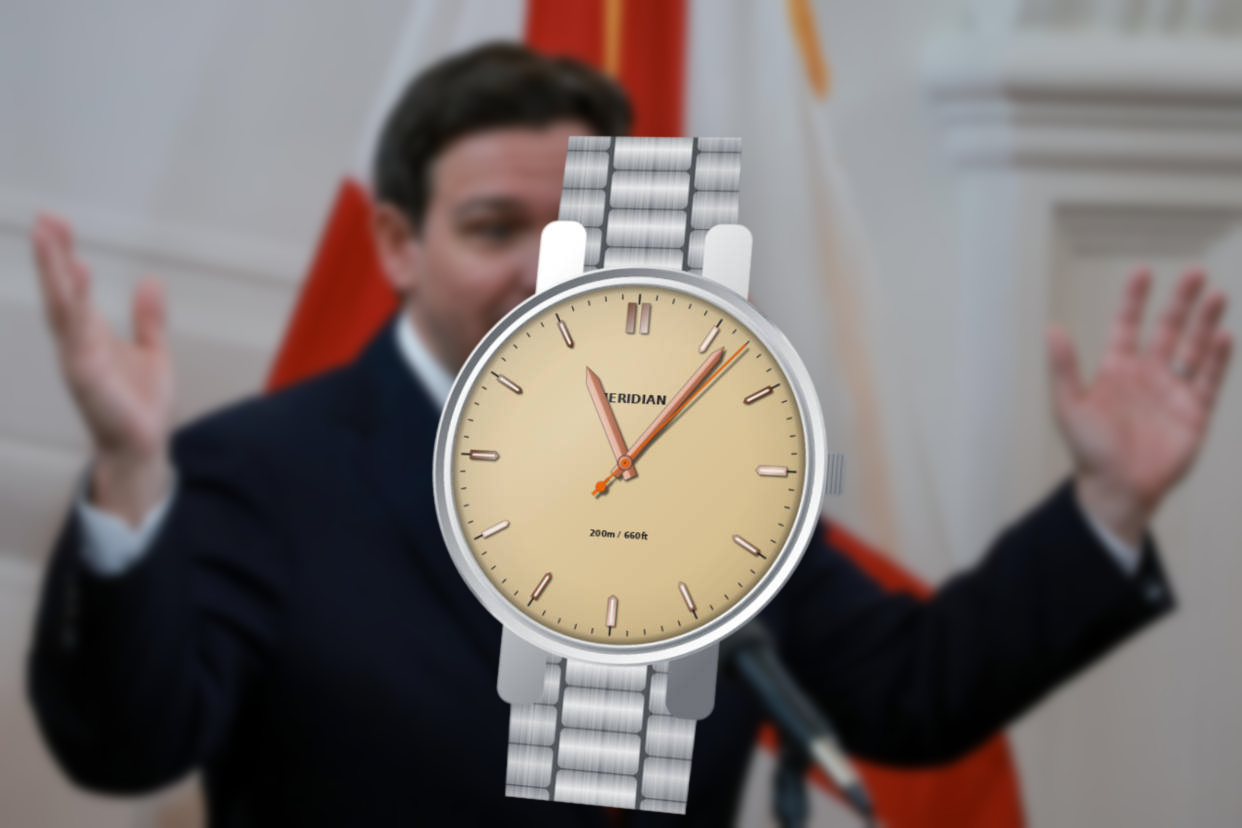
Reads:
11,06,07
